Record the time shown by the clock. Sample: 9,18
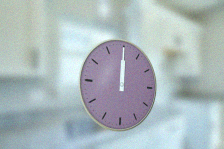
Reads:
12,00
